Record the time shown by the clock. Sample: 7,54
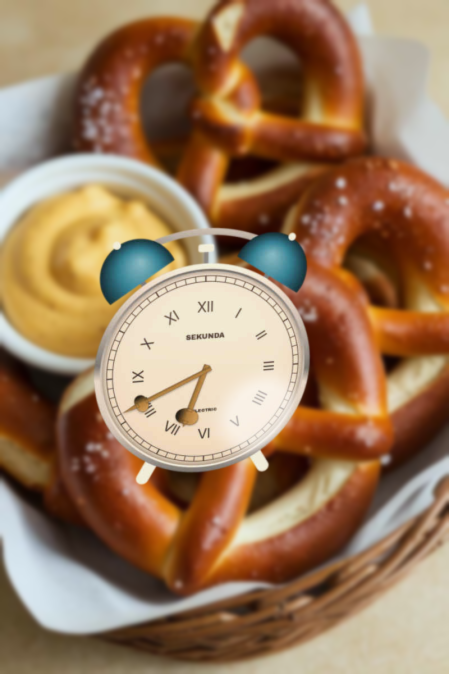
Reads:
6,41
